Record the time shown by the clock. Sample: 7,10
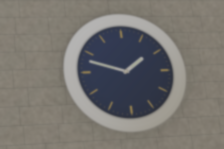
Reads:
1,48
